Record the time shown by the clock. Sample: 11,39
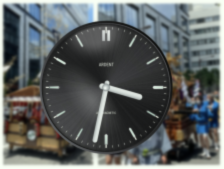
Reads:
3,32
